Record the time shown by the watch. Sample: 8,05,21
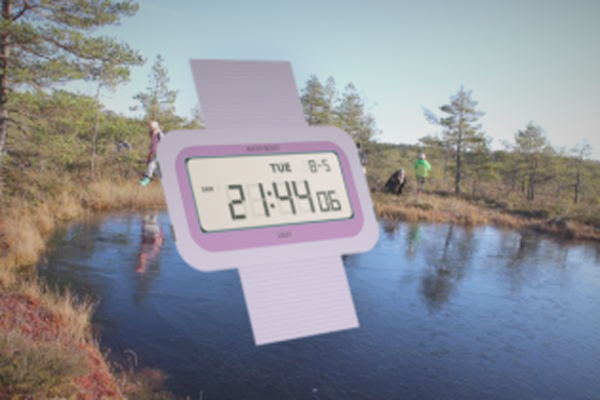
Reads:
21,44,06
